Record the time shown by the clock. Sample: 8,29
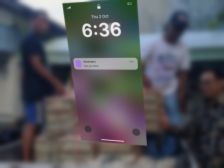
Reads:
6,36
